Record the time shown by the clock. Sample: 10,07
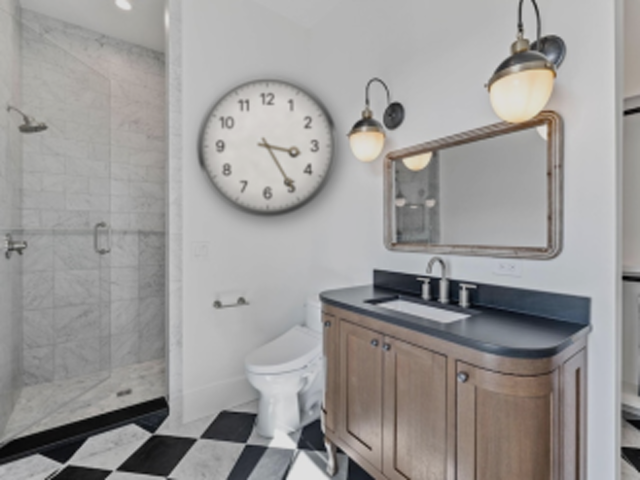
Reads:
3,25
